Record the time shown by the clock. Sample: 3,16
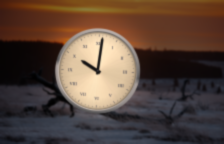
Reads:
10,01
